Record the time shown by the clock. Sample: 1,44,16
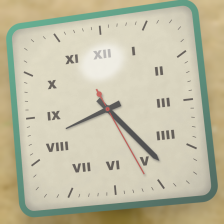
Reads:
8,23,26
